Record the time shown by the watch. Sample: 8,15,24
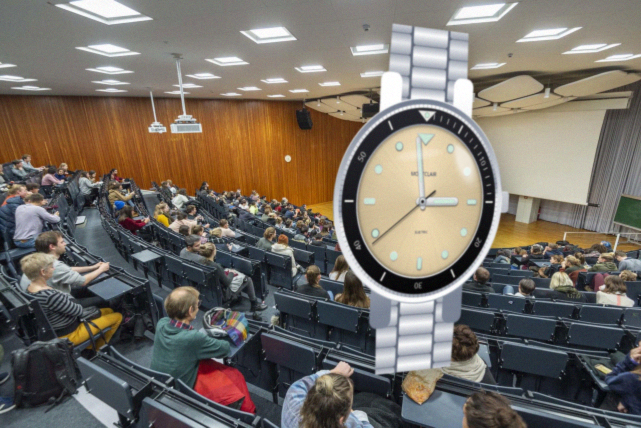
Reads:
2,58,39
